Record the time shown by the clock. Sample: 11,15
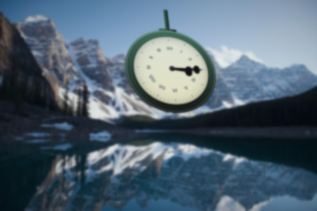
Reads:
3,15
